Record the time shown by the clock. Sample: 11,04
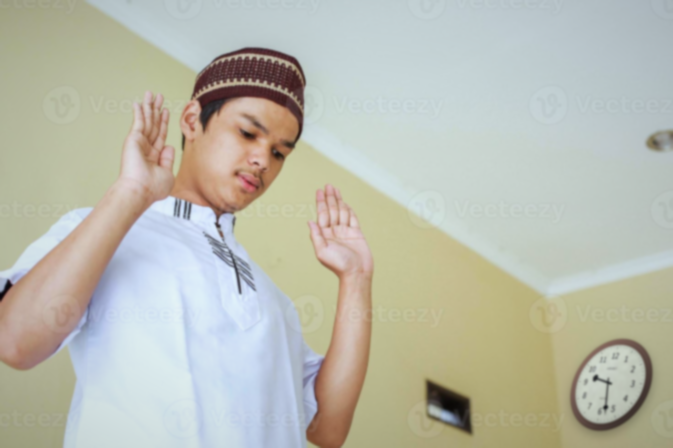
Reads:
9,28
